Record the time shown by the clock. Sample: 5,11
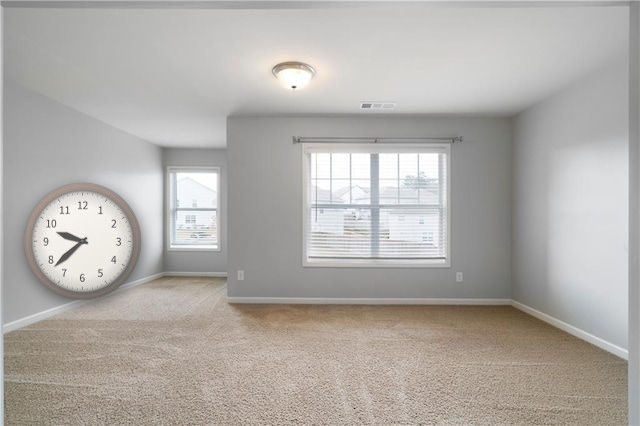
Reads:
9,38
